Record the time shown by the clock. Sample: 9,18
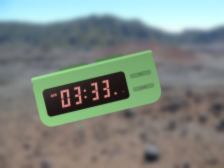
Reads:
3,33
